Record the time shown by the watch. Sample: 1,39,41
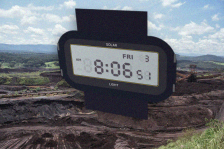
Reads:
8,06,51
